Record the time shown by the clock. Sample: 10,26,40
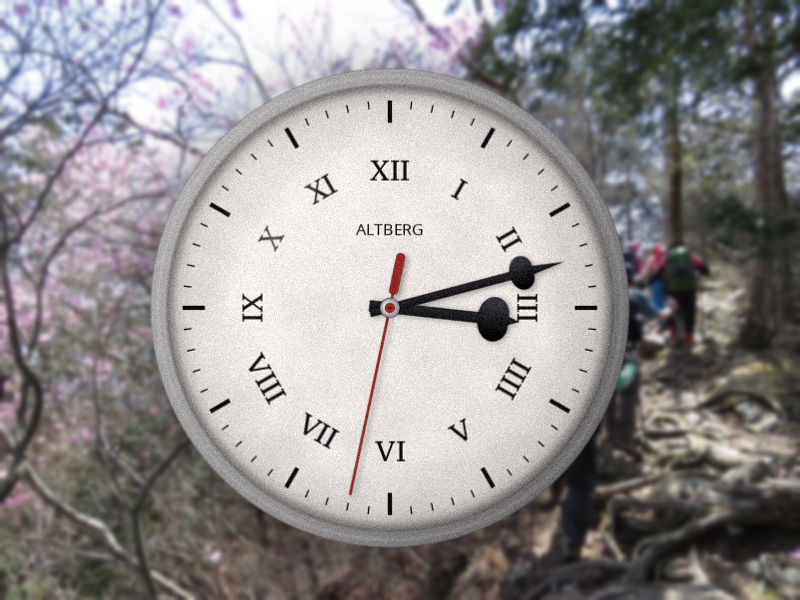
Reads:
3,12,32
